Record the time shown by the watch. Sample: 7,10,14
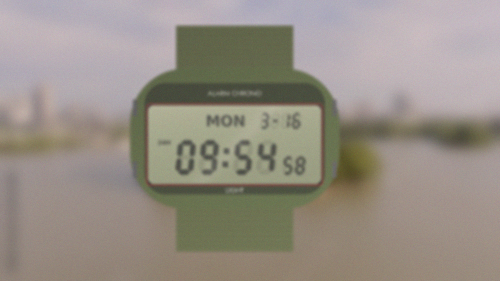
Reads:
9,54,58
